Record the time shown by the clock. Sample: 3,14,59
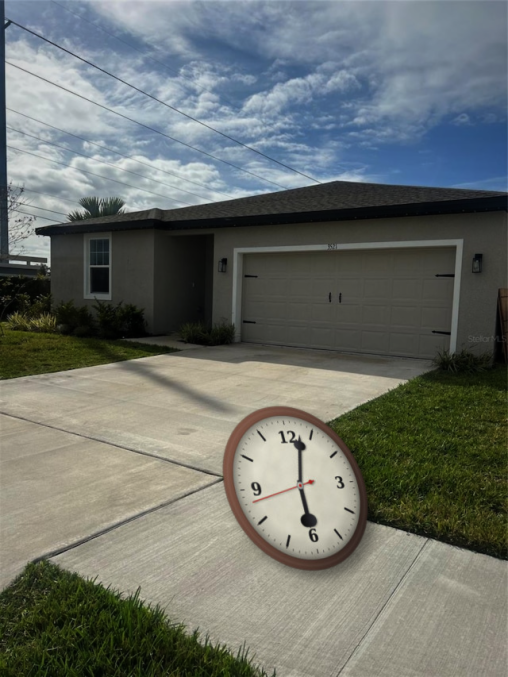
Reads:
6,02,43
